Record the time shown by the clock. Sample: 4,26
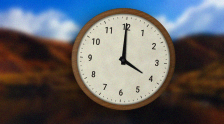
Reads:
4,00
